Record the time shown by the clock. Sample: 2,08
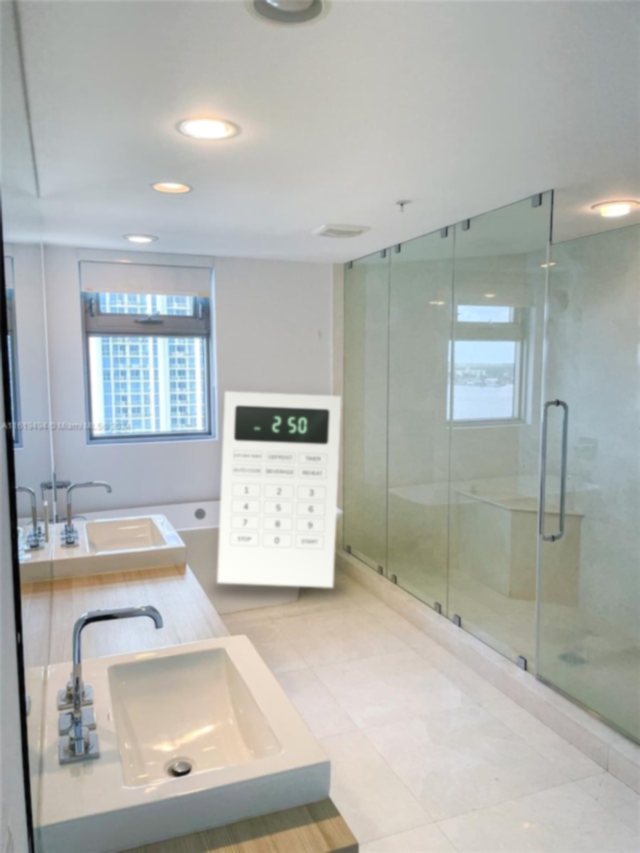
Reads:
2,50
